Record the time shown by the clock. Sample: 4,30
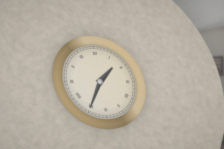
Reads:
1,35
